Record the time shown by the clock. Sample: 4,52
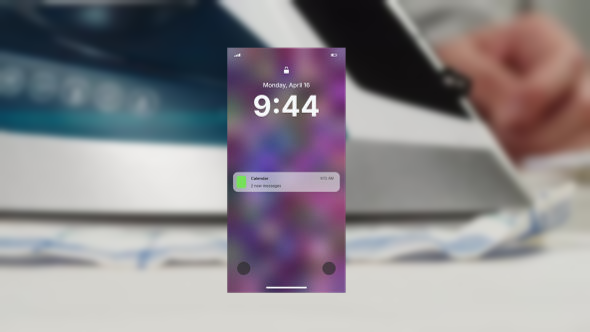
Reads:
9,44
